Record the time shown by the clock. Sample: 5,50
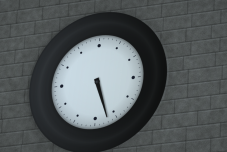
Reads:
5,27
